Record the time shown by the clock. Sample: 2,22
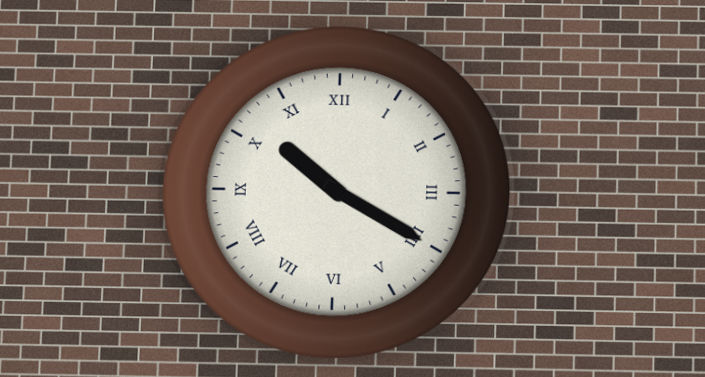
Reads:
10,20
